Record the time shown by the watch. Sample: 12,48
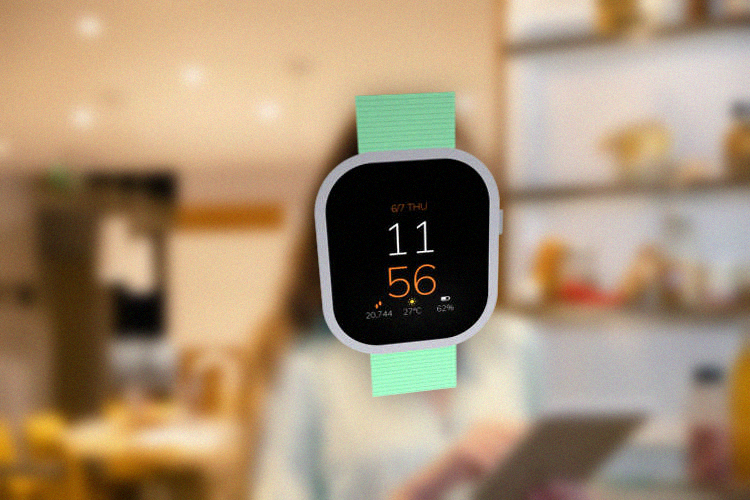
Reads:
11,56
